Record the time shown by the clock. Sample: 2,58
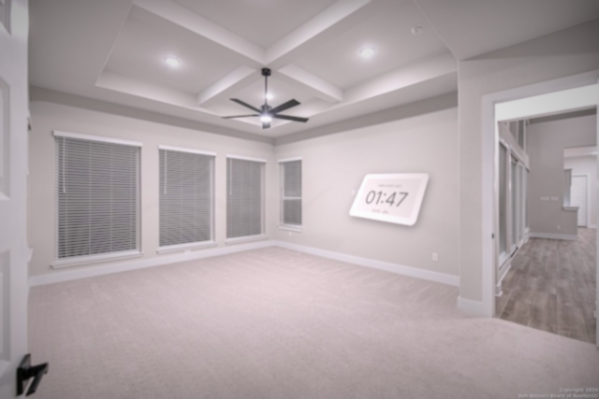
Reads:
1,47
